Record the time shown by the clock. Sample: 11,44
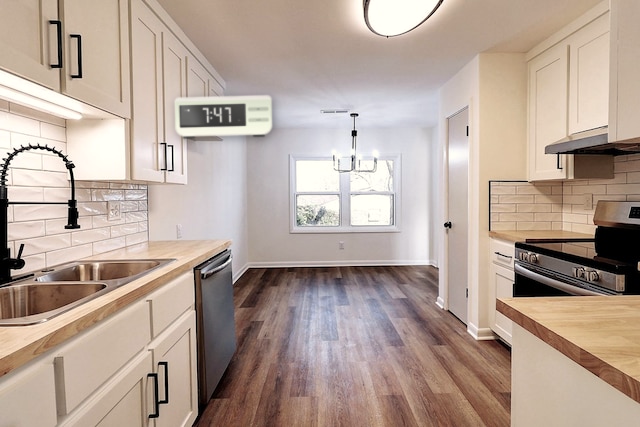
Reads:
7,47
